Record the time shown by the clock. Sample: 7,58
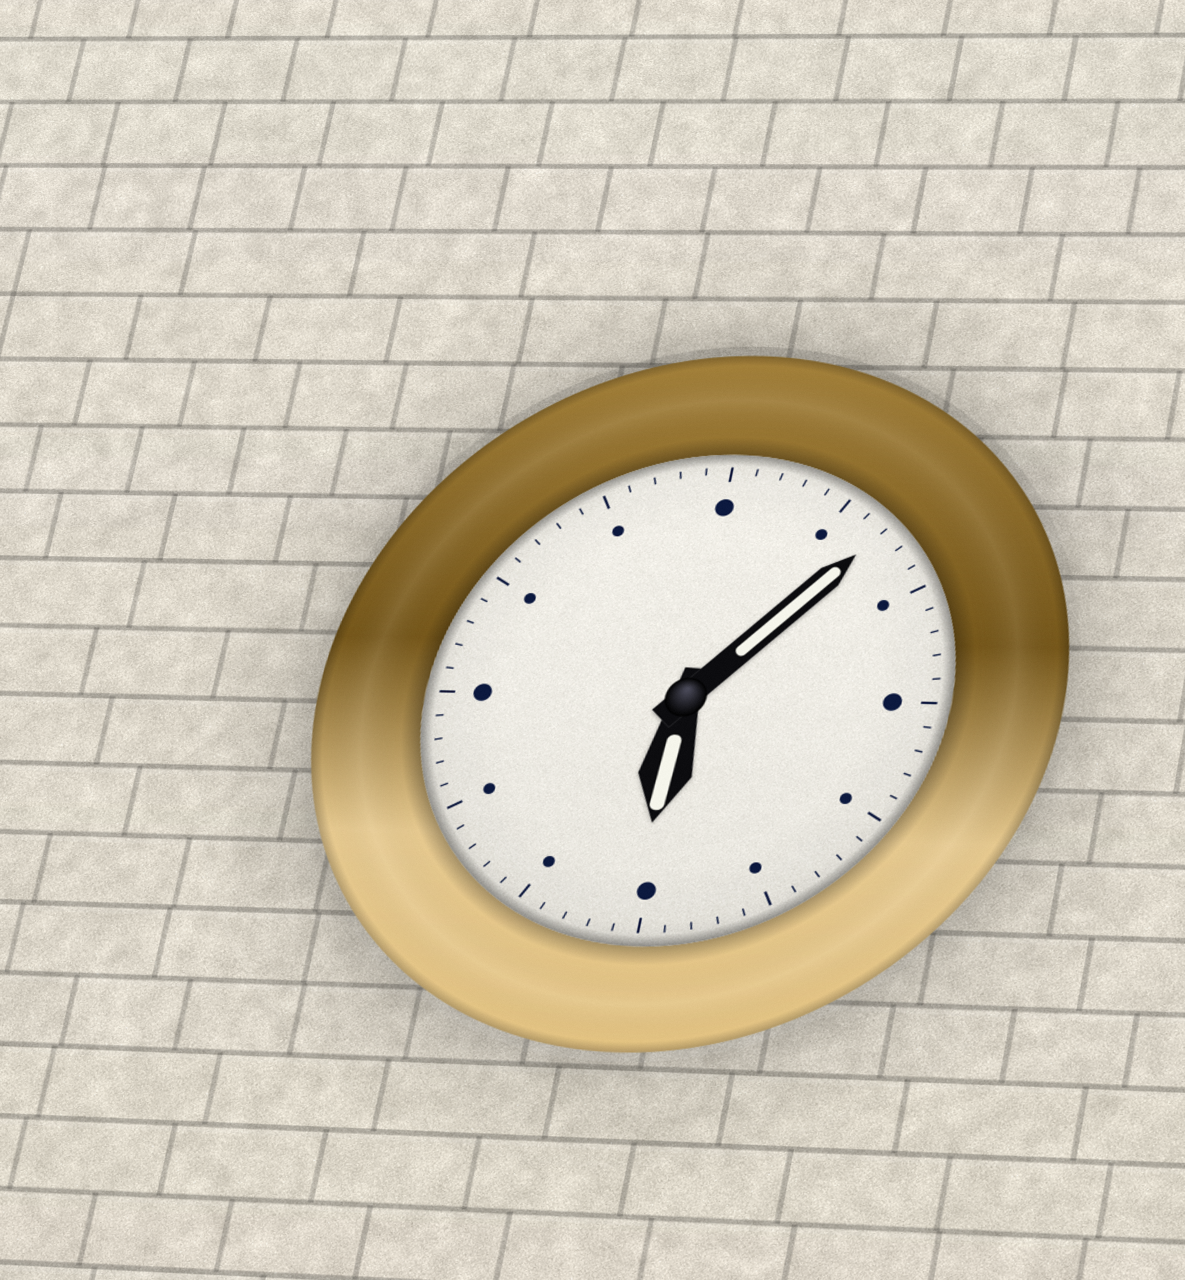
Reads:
6,07
